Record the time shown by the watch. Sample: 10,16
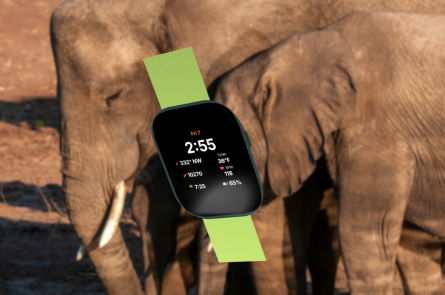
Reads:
2,55
